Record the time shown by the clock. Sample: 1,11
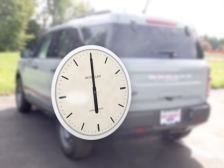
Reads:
6,00
